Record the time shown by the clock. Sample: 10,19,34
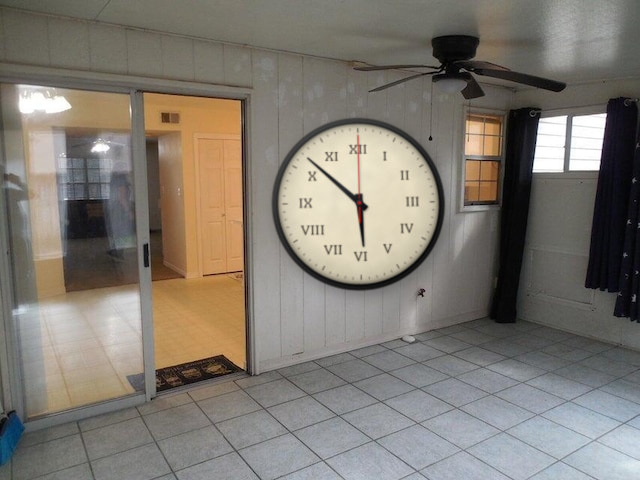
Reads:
5,52,00
